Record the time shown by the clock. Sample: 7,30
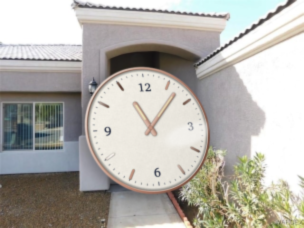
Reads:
11,07
